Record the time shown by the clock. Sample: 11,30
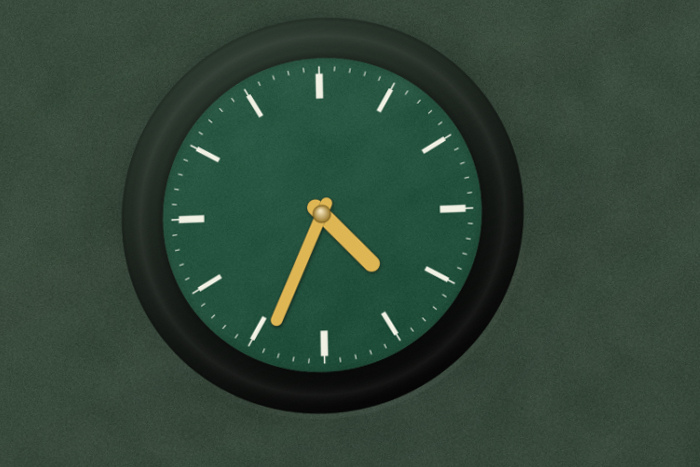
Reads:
4,34
